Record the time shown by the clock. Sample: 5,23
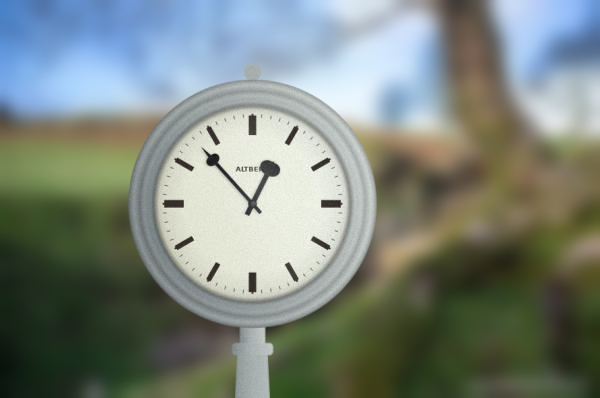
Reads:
12,53
